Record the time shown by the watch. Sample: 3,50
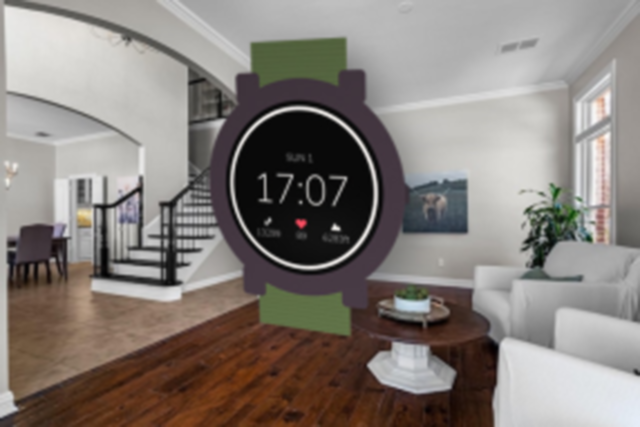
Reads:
17,07
